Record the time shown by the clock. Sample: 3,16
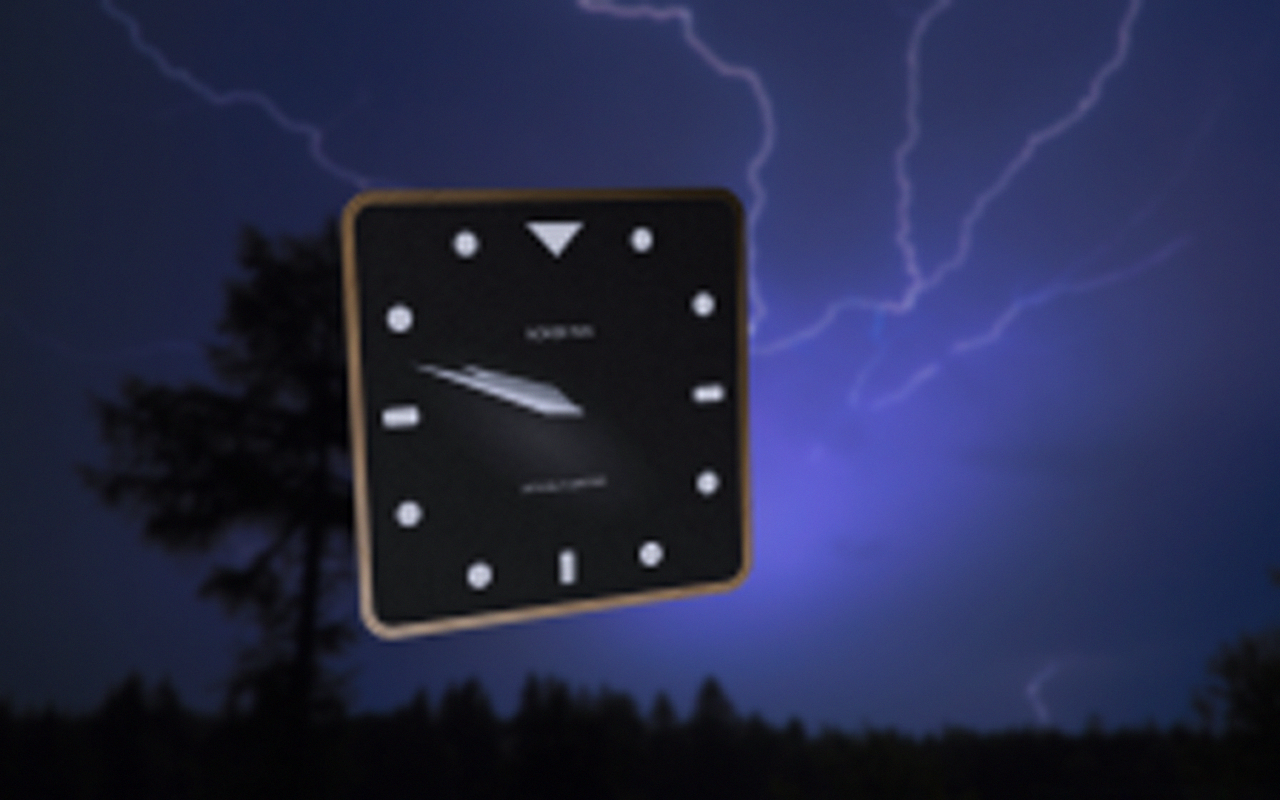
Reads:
9,48
